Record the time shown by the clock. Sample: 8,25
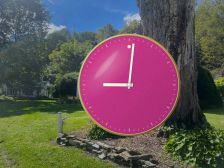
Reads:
9,01
